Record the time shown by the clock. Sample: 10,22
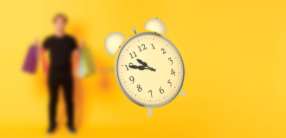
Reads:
10,50
